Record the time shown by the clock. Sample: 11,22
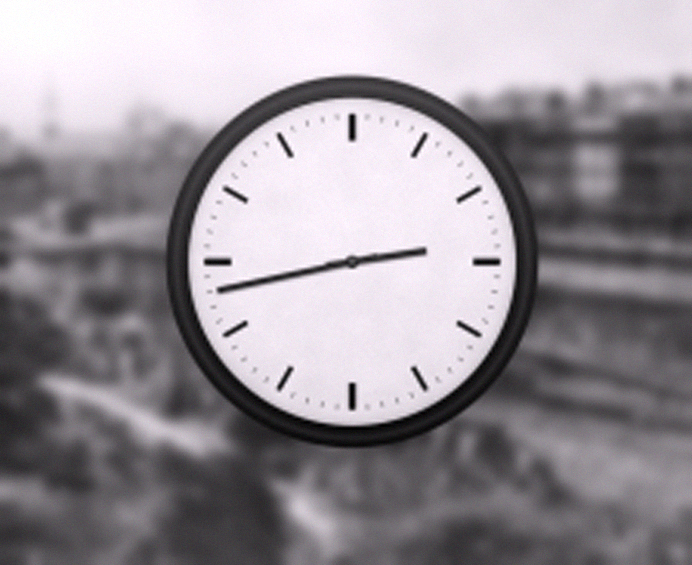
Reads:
2,43
